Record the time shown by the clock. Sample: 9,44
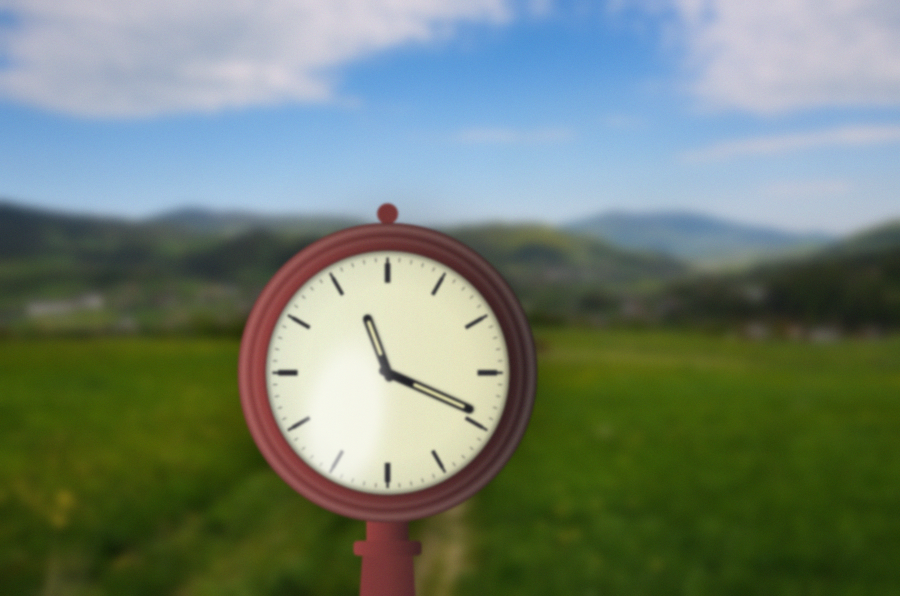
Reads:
11,19
